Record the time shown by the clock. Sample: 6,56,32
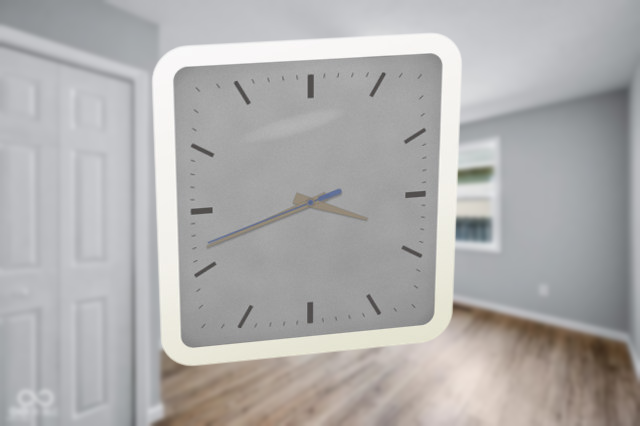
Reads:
3,41,42
